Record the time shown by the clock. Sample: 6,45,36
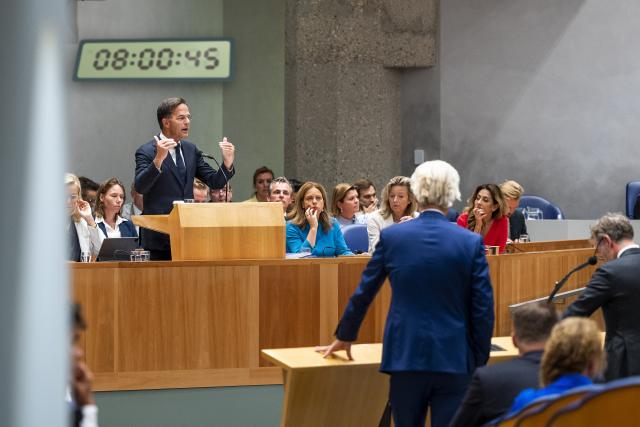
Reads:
8,00,45
